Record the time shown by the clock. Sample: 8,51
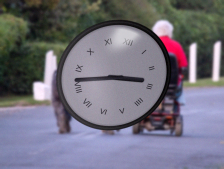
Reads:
2,42
